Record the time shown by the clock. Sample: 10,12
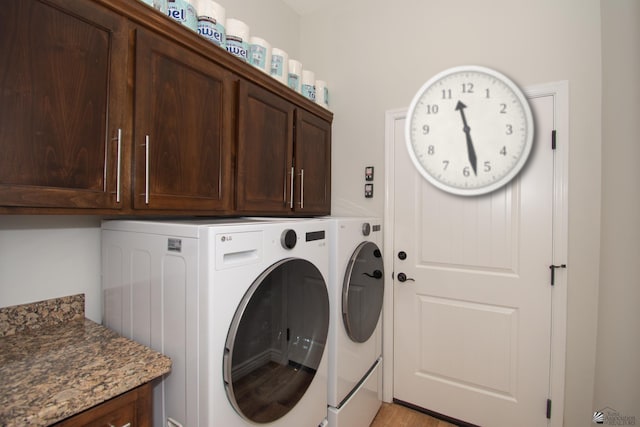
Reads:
11,28
